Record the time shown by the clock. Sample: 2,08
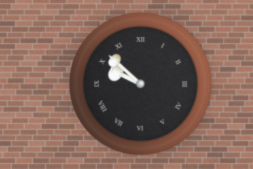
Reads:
9,52
